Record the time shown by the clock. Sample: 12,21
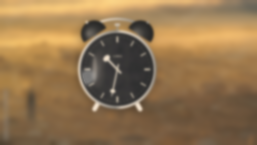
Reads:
10,32
